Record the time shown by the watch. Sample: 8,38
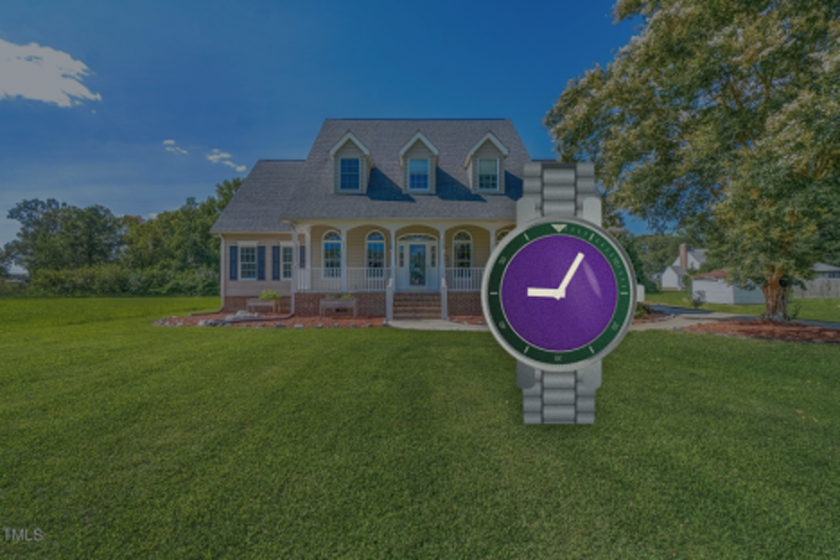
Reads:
9,05
